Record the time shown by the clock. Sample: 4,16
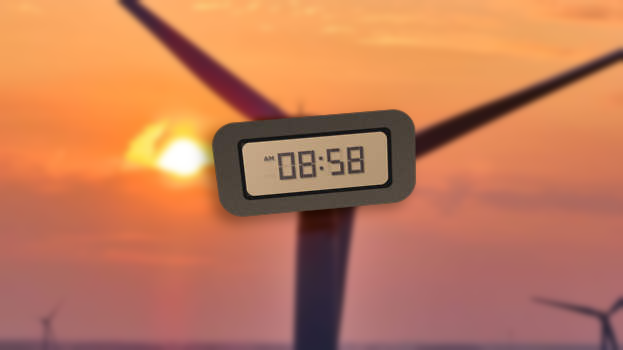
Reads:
8,58
